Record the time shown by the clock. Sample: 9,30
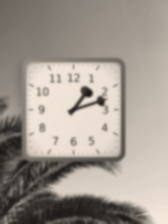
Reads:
1,12
